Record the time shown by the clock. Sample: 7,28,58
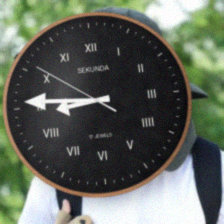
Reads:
8,45,51
